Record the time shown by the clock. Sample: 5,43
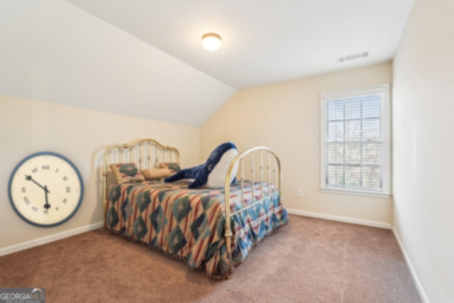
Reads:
5,51
